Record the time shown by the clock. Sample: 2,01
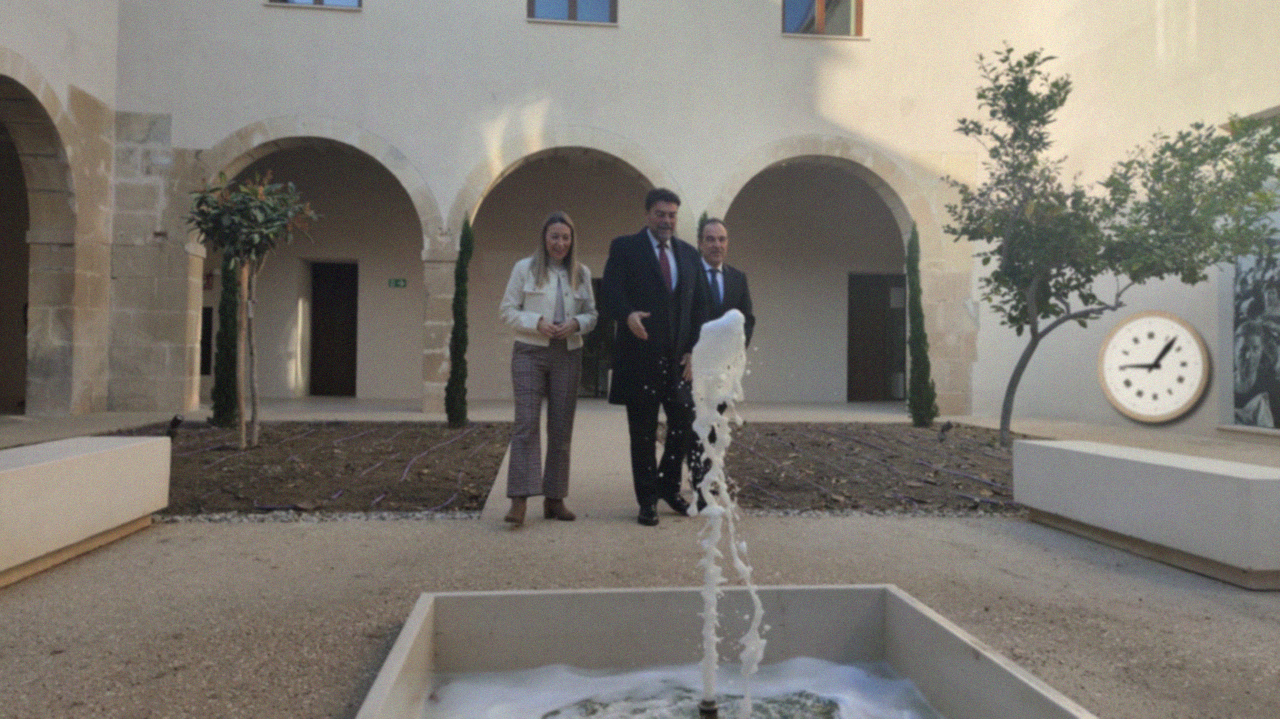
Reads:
9,07
